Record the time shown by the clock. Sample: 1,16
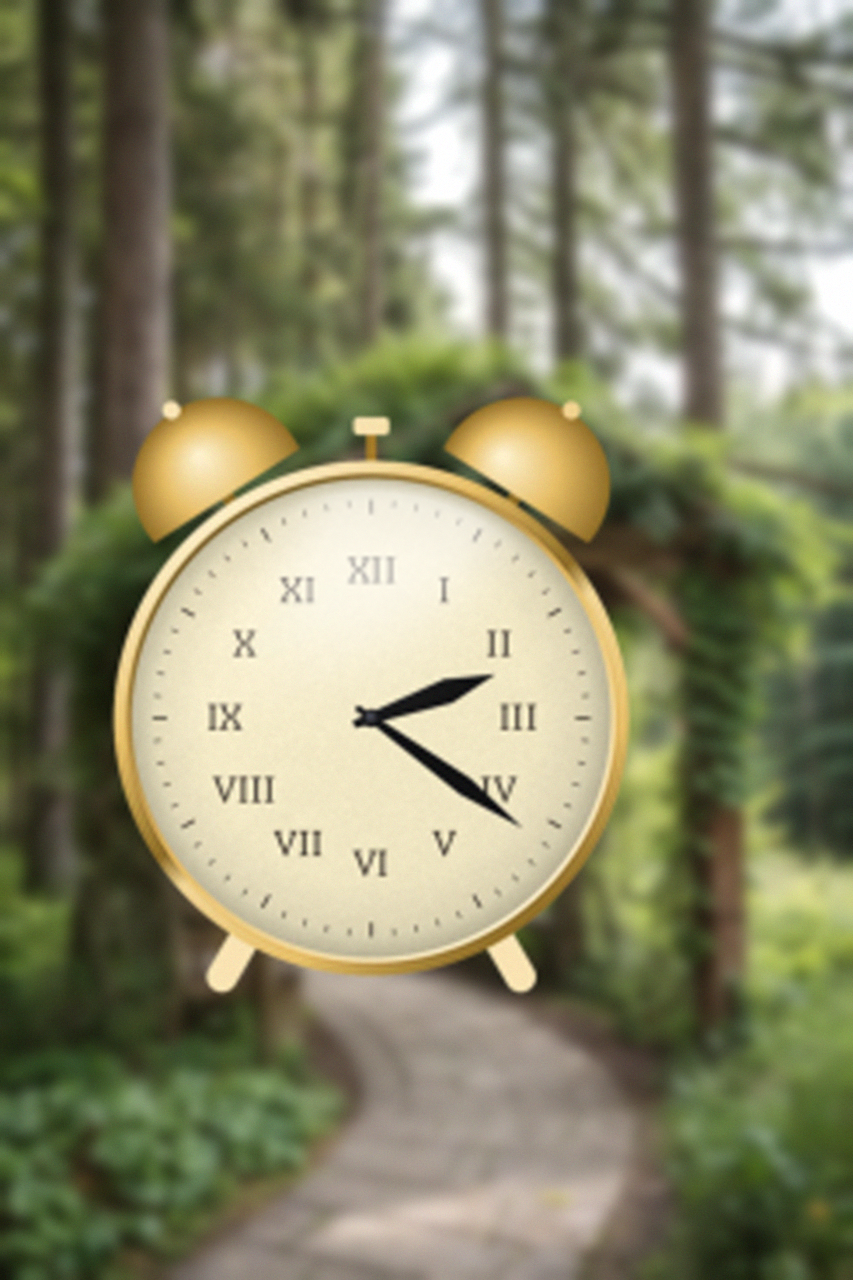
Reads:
2,21
